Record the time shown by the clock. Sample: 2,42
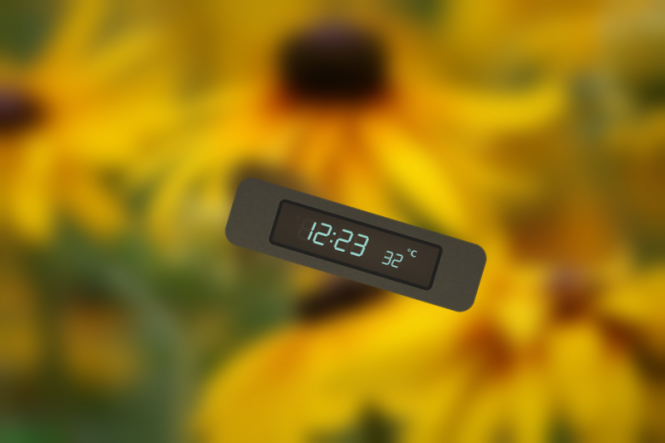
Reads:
12,23
